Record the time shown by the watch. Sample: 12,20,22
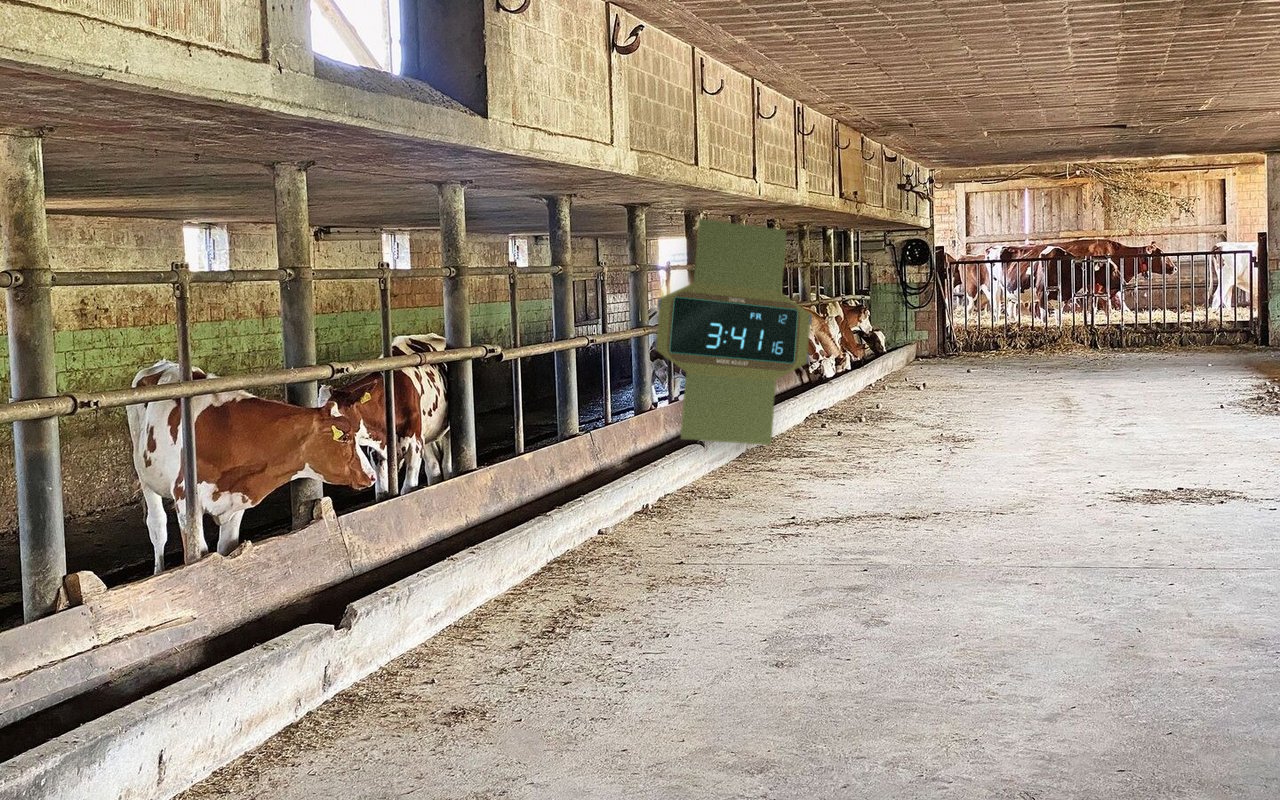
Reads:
3,41,16
